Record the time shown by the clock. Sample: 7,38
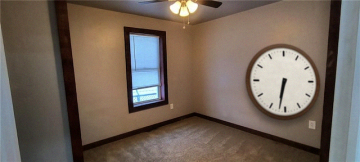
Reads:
6,32
